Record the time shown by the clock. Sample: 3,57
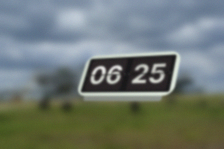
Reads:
6,25
